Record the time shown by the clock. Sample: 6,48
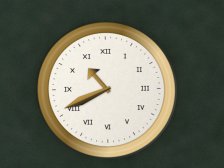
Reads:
10,41
